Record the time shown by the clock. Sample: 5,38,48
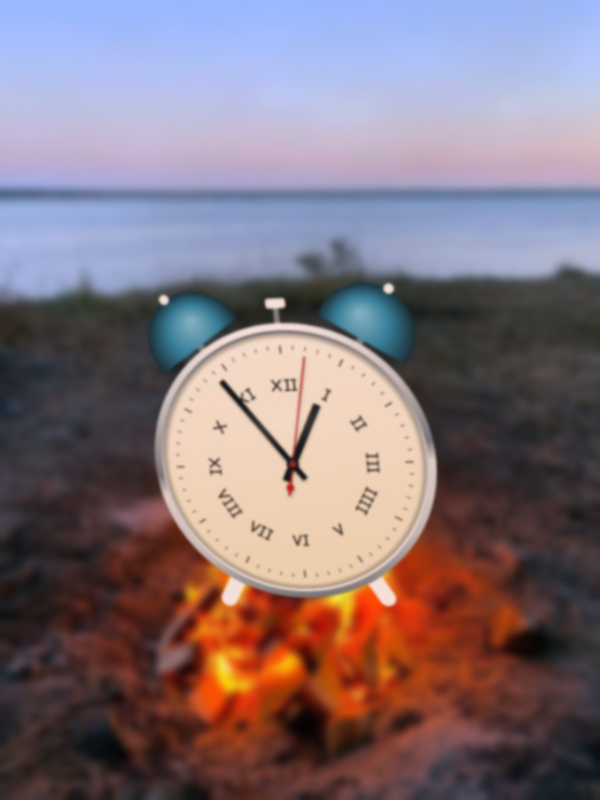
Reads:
12,54,02
